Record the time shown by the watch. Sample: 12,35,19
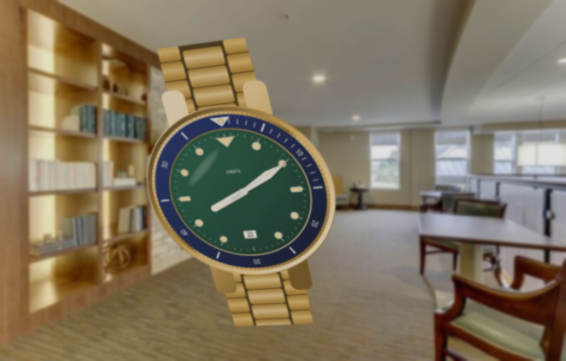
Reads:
8,10,10
